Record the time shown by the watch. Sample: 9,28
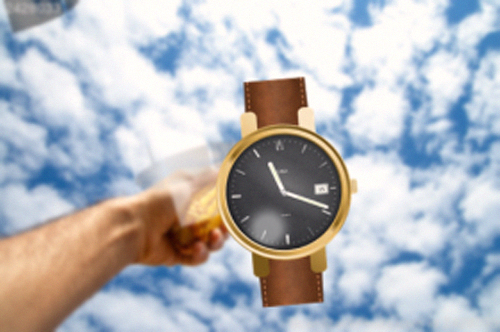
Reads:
11,19
